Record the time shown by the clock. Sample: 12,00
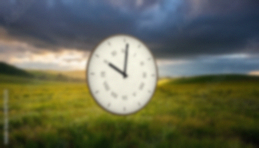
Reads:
10,01
